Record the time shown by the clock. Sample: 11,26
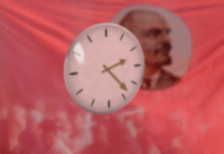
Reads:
2,23
